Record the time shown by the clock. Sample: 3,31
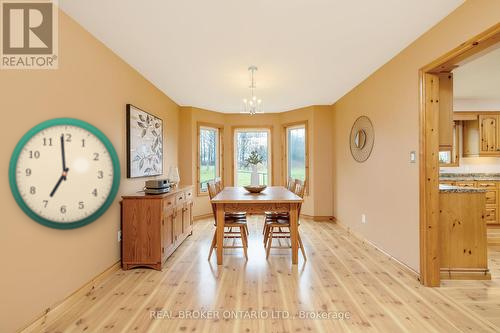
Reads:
6,59
